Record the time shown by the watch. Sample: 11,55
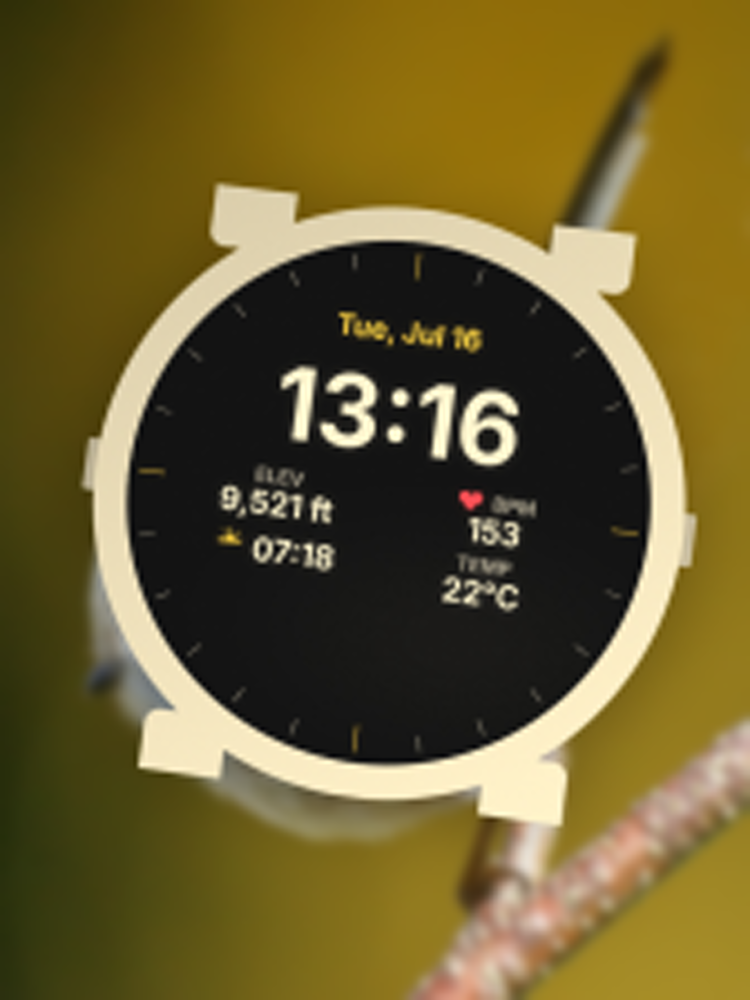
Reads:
13,16
